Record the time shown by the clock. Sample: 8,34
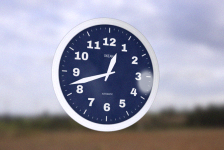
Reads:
12,42
